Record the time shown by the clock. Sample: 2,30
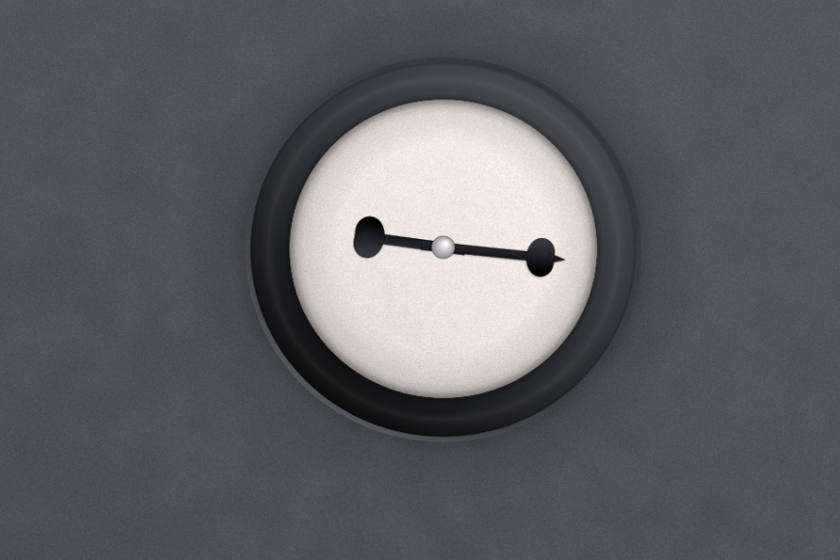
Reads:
9,16
